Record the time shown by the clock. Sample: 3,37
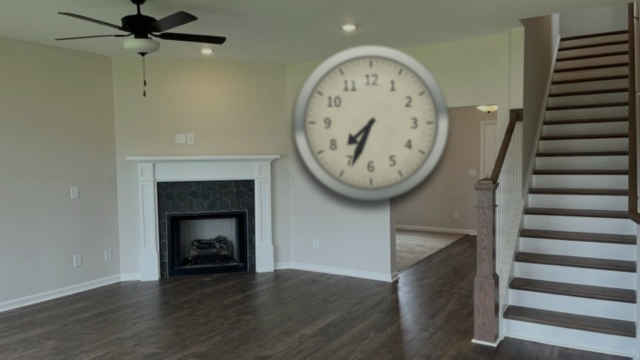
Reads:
7,34
